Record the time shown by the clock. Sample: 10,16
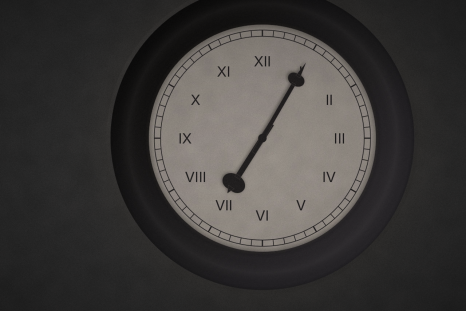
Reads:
7,05
